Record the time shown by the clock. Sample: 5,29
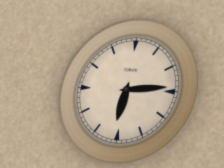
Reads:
6,14
